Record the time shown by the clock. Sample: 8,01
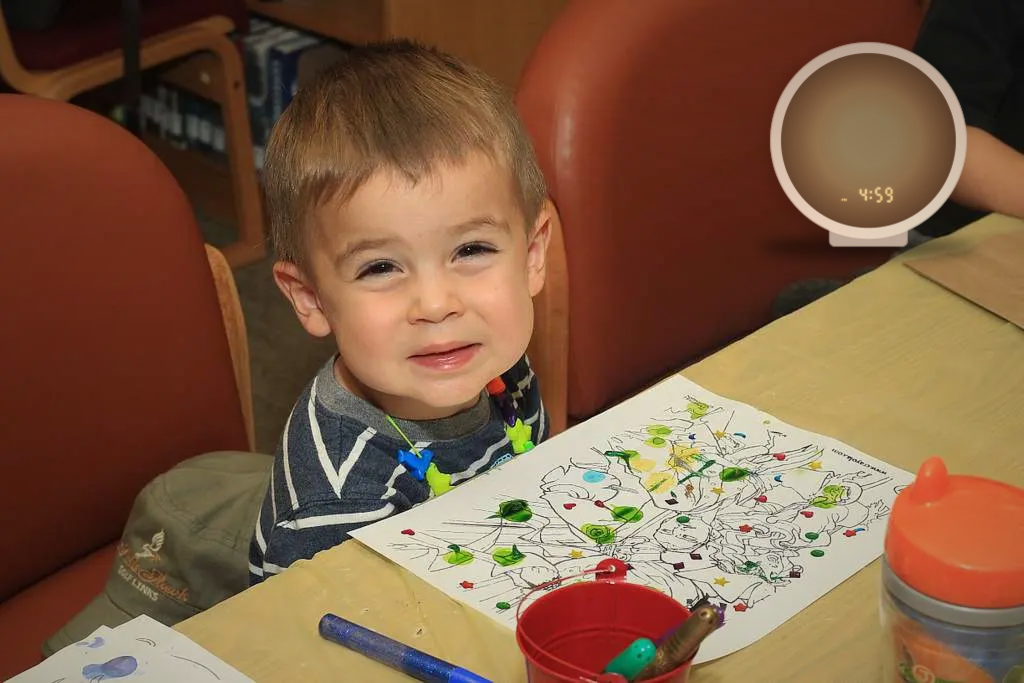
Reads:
4,59
